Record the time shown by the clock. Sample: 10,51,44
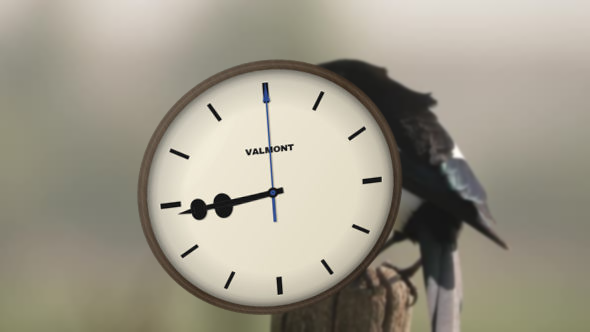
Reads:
8,44,00
